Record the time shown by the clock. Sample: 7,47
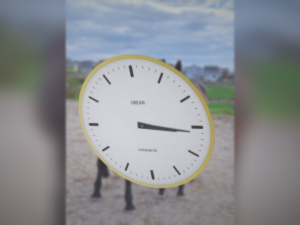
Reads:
3,16
